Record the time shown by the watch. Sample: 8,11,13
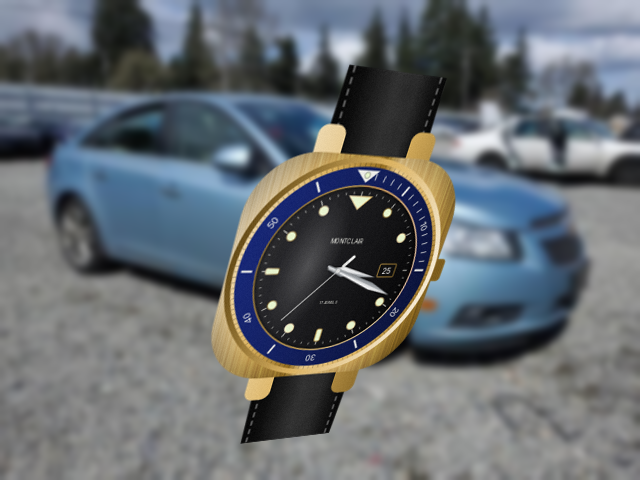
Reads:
3,18,37
